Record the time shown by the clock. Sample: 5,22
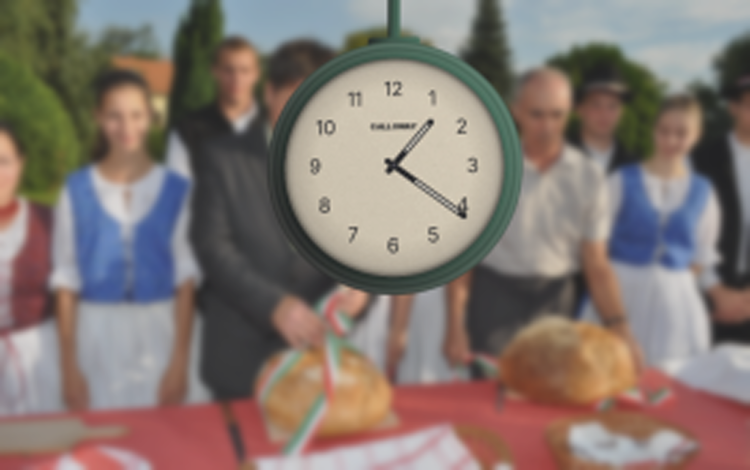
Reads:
1,21
